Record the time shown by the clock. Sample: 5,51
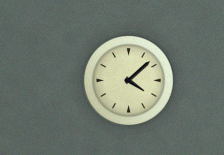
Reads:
4,08
